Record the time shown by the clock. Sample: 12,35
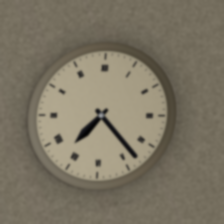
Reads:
7,23
